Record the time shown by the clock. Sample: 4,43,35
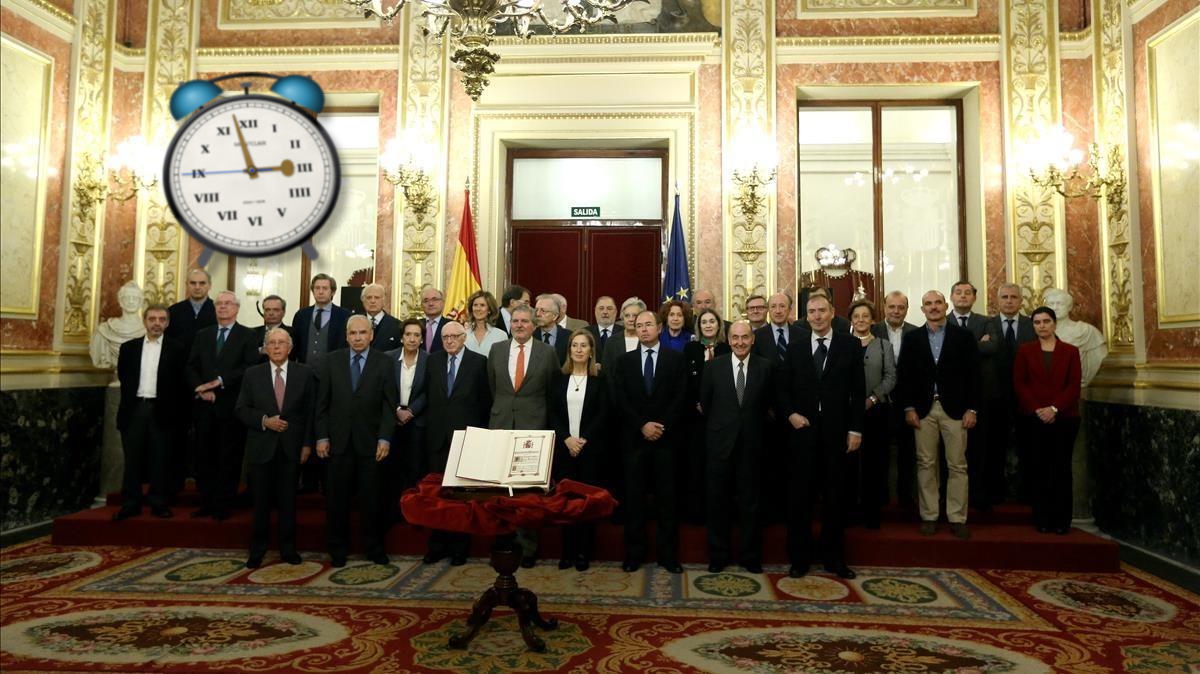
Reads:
2,57,45
